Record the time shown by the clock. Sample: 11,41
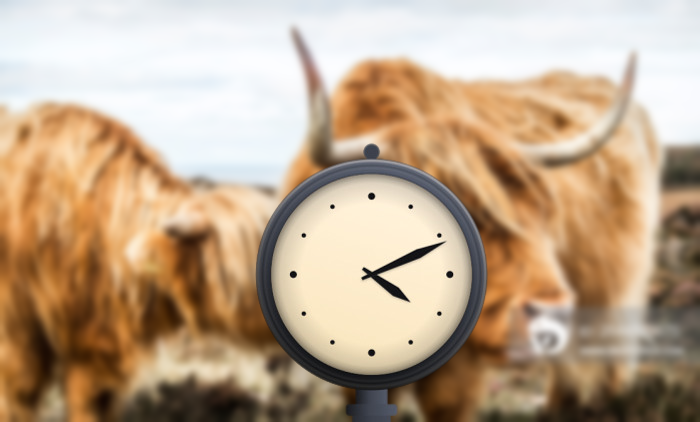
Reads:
4,11
